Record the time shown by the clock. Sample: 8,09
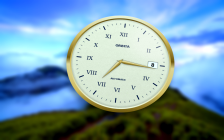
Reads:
7,16
